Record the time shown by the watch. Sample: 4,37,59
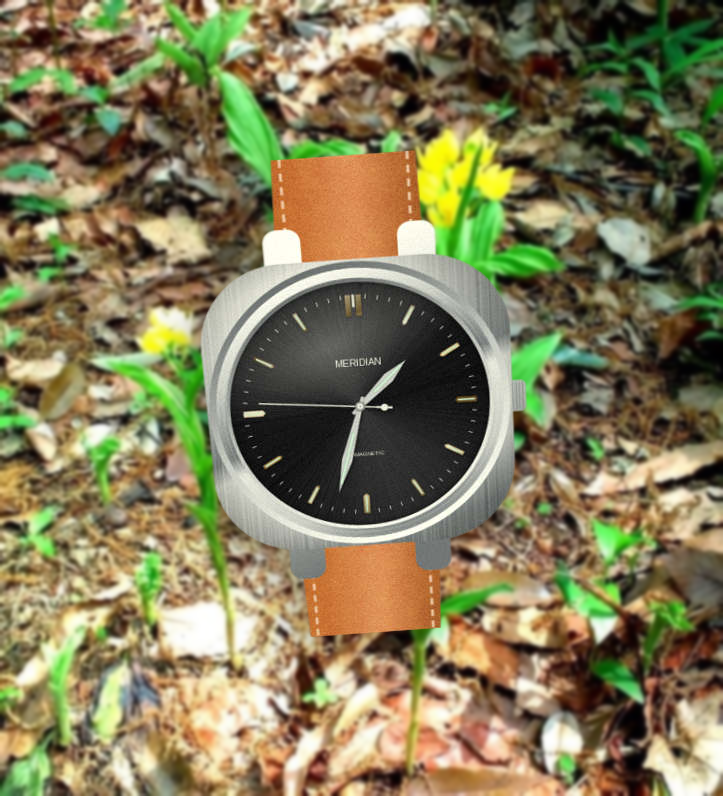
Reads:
1,32,46
